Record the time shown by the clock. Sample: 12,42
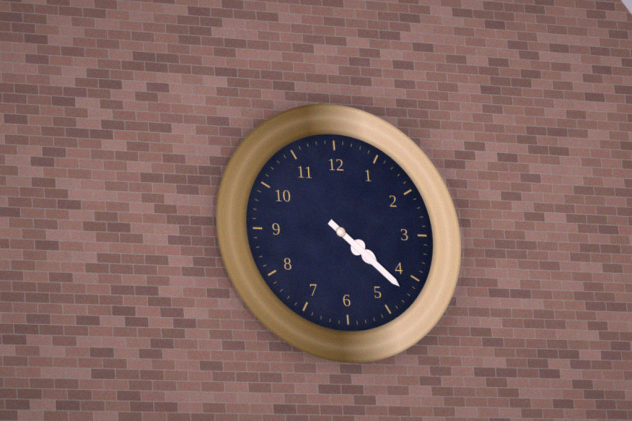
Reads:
4,22
